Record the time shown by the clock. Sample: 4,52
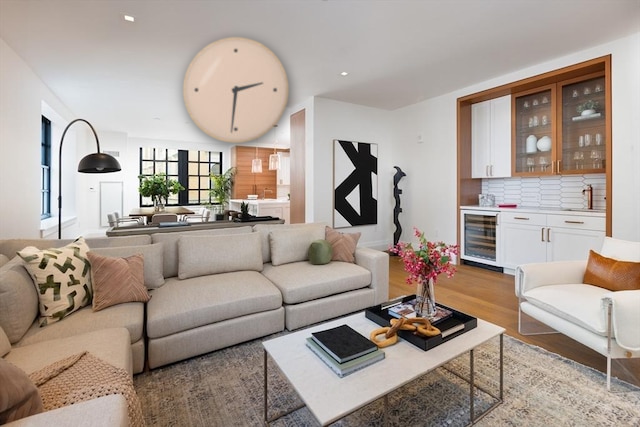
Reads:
2,31
